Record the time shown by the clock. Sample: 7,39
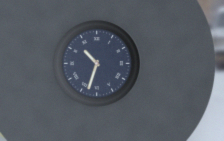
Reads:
10,33
